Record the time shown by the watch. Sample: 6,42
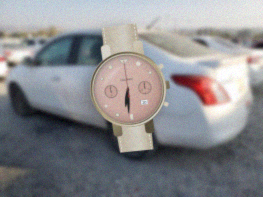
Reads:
6,31
